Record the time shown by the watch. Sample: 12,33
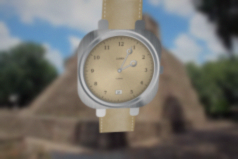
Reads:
2,04
